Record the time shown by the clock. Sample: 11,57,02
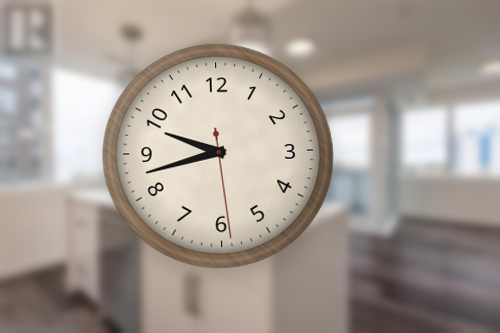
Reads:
9,42,29
